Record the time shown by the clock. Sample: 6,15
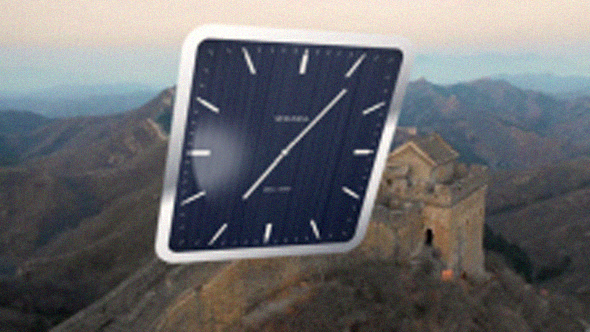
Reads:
7,06
